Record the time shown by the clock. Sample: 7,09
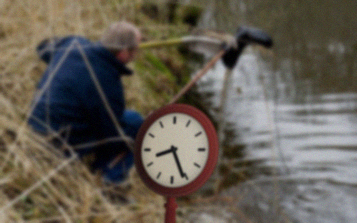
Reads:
8,26
